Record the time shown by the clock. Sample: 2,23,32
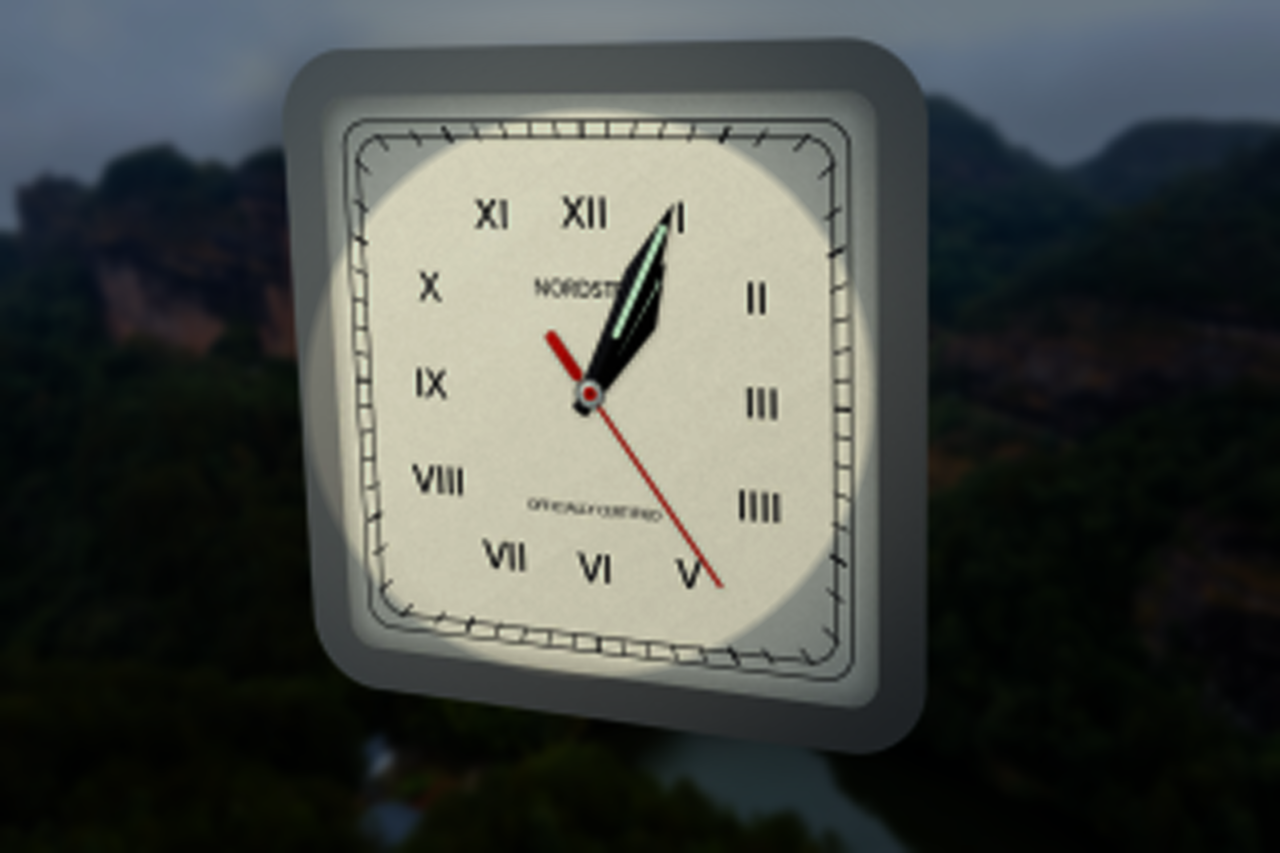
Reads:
1,04,24
